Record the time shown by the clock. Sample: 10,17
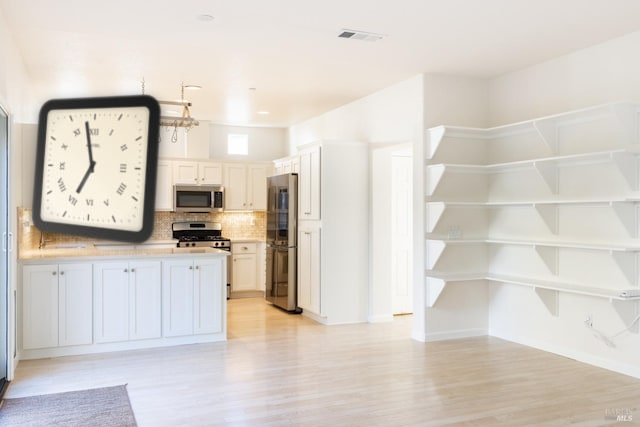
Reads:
6,58
